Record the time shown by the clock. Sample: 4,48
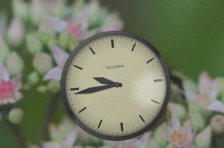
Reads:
9,44
